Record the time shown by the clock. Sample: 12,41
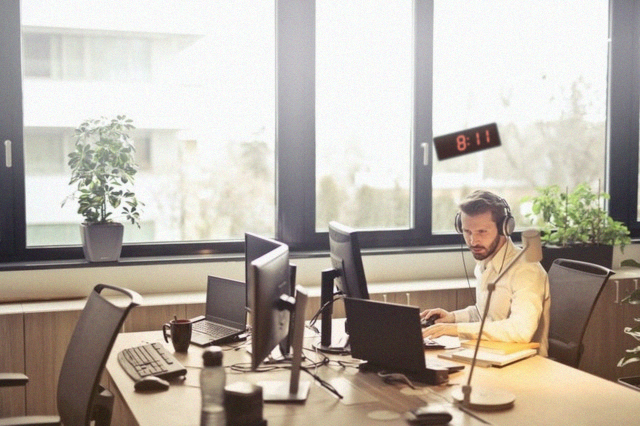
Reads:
8,11
